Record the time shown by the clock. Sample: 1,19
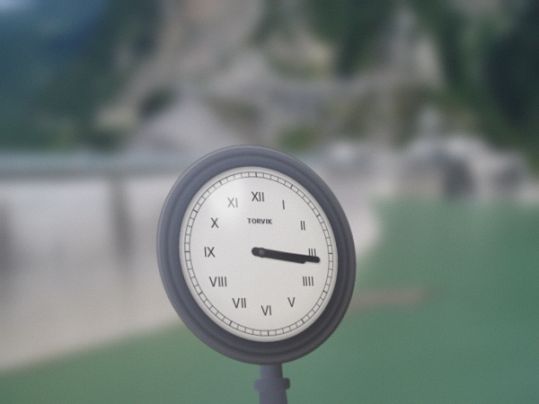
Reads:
3,16
